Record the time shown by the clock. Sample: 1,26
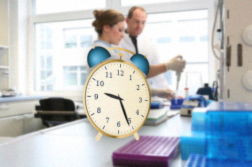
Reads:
9,26
